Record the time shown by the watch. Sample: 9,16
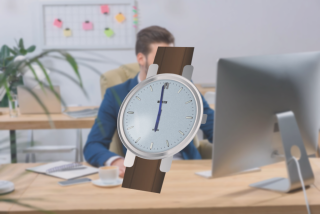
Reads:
5,59
